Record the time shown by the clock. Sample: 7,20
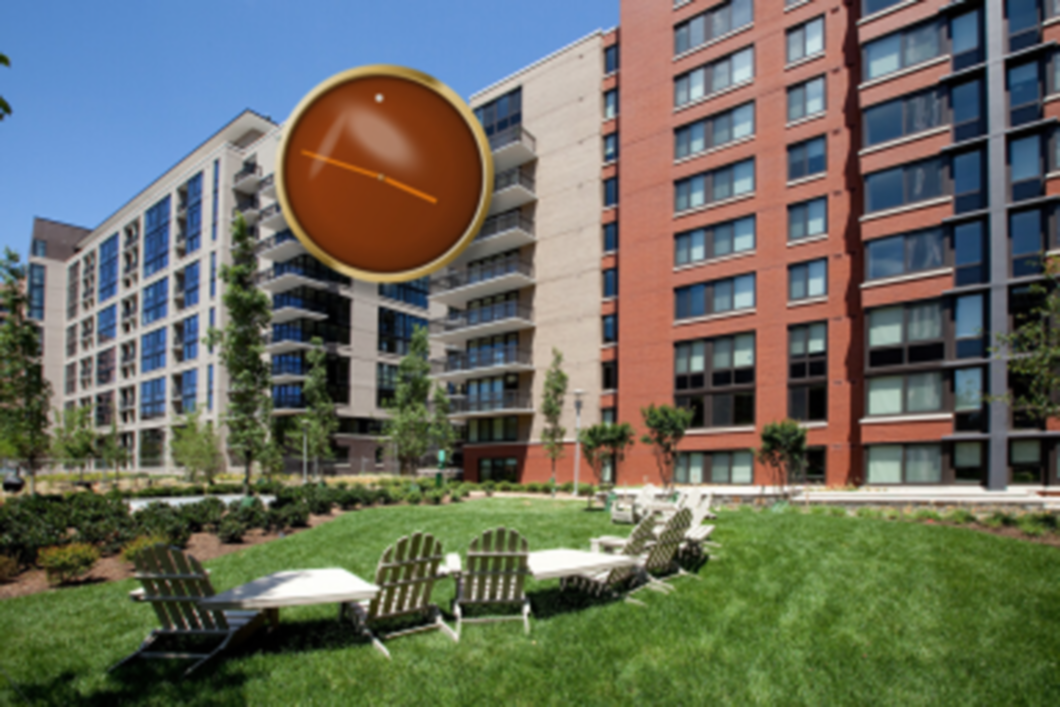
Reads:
3,48
